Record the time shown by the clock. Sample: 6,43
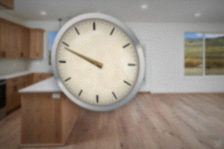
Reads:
9,49
